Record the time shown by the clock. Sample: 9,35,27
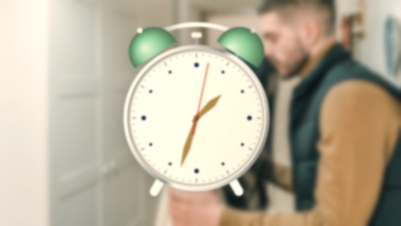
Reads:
1,33,02
